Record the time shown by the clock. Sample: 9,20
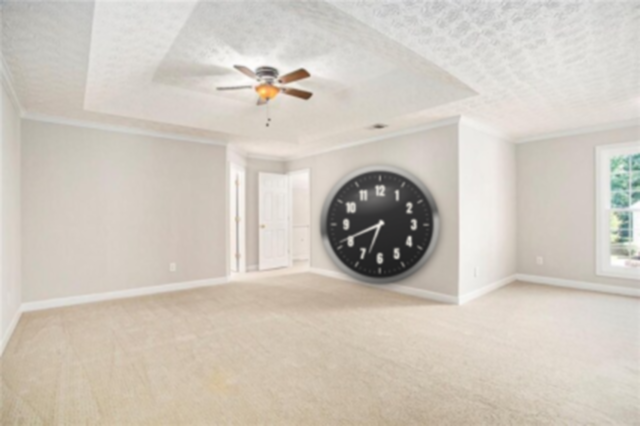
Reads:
6,41
